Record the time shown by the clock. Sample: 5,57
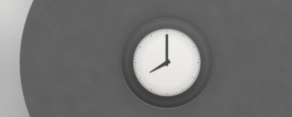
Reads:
8,00
